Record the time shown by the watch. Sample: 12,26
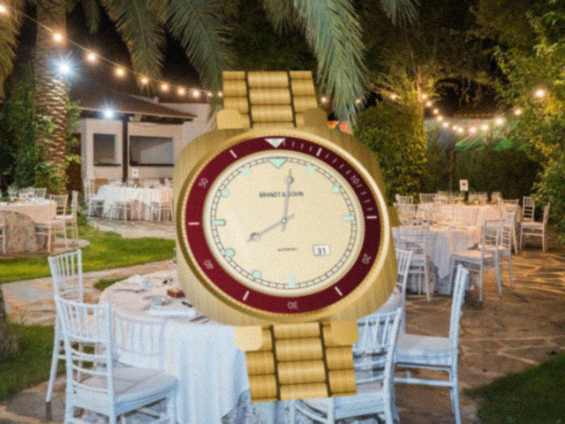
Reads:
8,02
